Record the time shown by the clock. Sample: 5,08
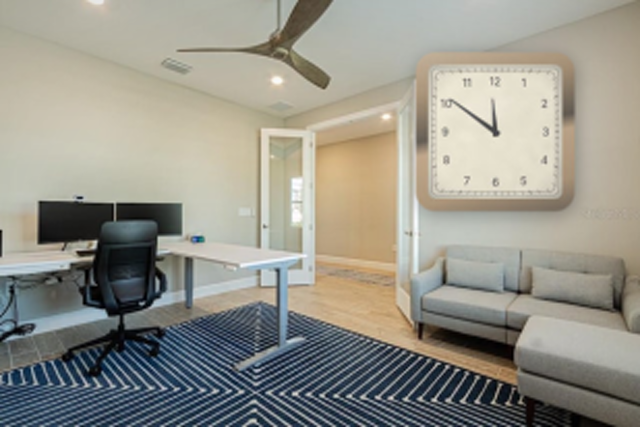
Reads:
11,51
